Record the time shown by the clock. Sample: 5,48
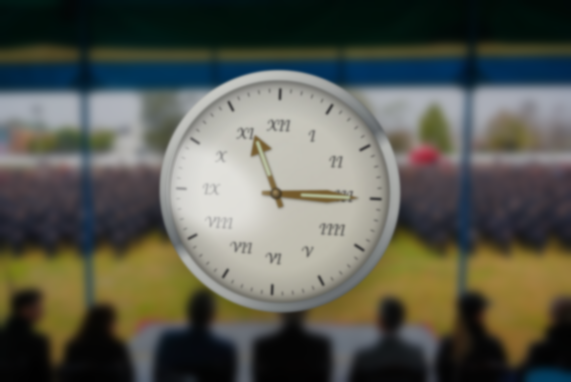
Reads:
11,15
